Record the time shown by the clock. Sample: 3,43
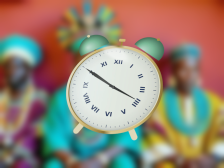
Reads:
3,50
